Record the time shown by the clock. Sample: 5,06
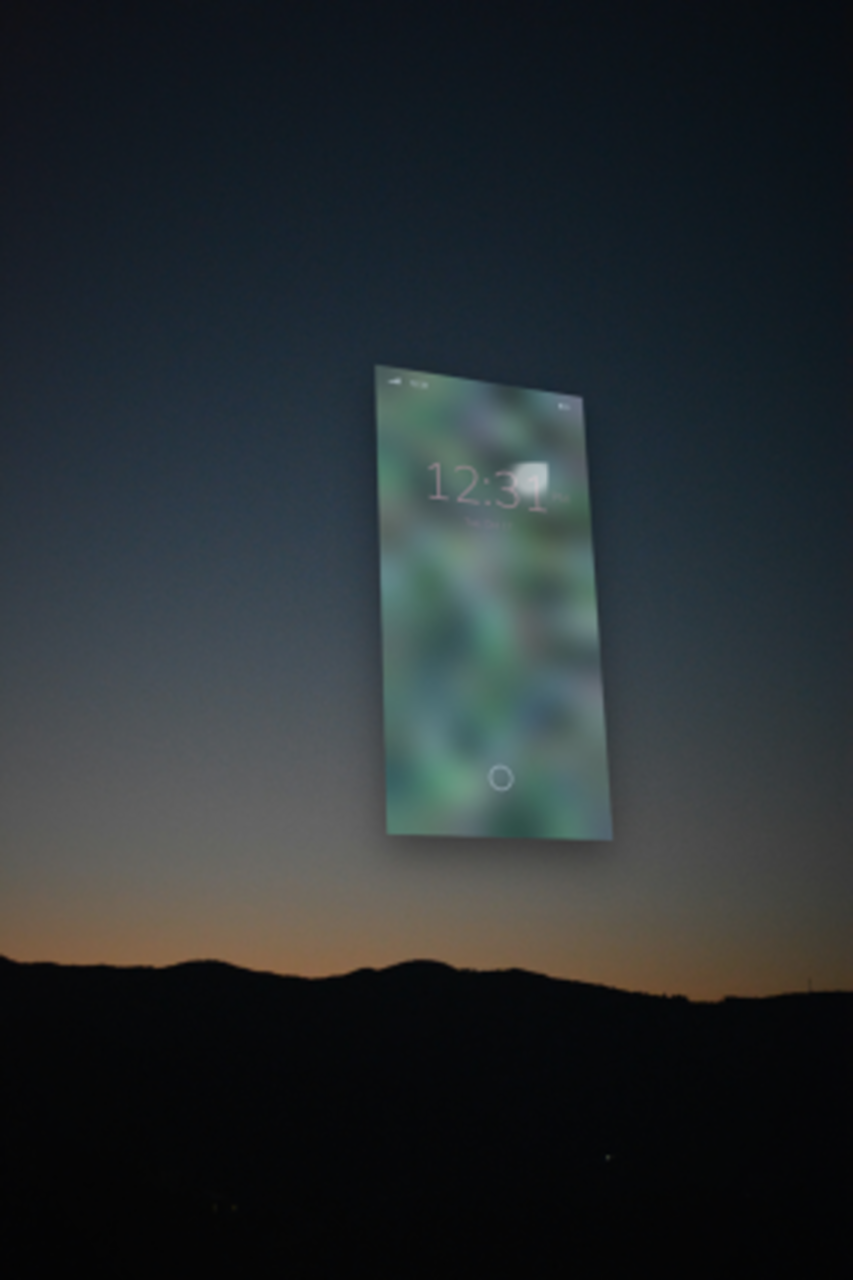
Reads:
12,31
